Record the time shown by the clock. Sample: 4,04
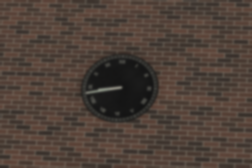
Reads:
8,43
